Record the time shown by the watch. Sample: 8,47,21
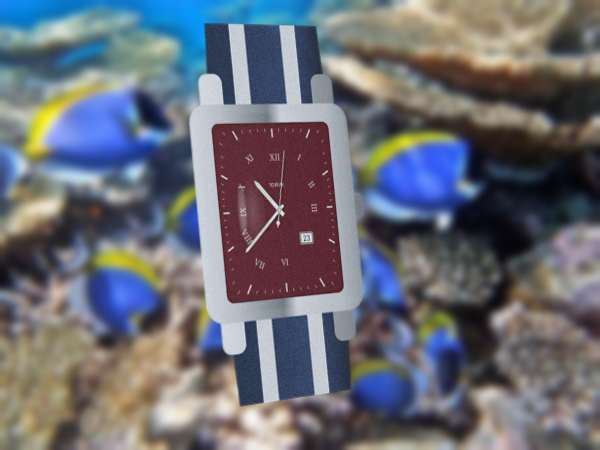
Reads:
10,38,02
